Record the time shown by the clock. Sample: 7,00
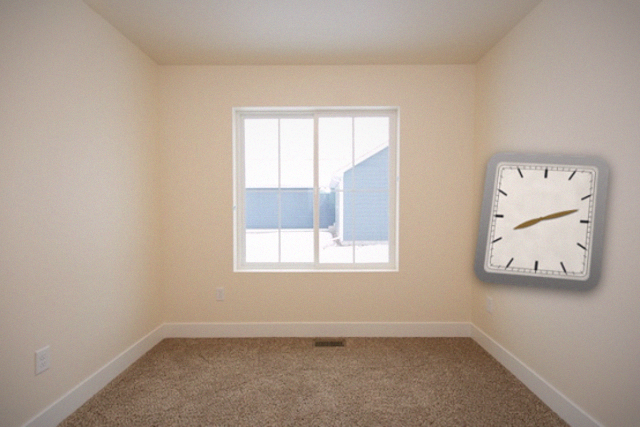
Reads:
8,12
